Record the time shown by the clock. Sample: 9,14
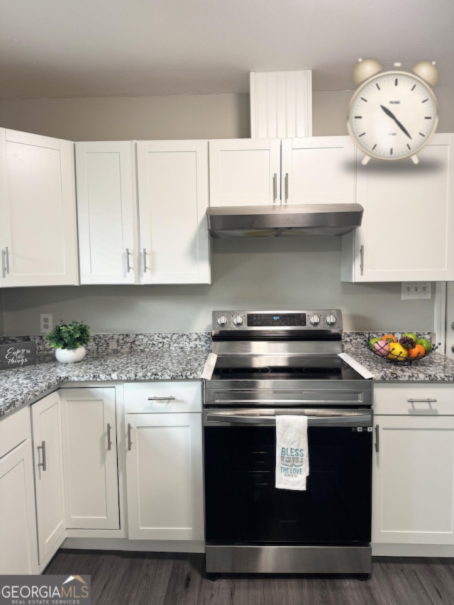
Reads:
10,23
